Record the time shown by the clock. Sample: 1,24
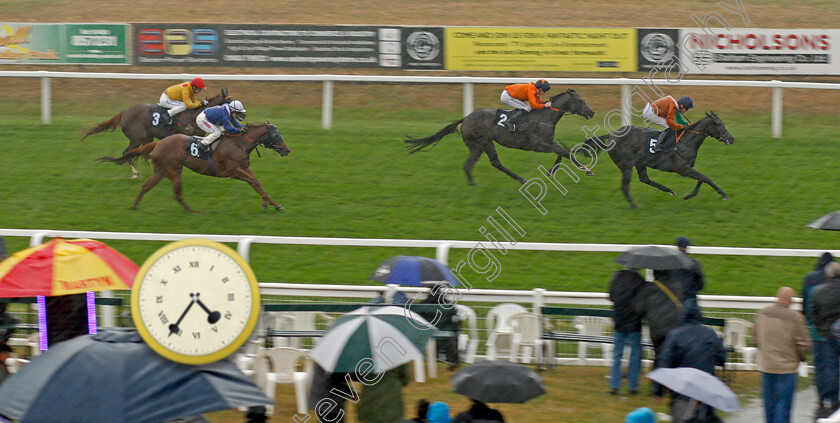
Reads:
4,36
